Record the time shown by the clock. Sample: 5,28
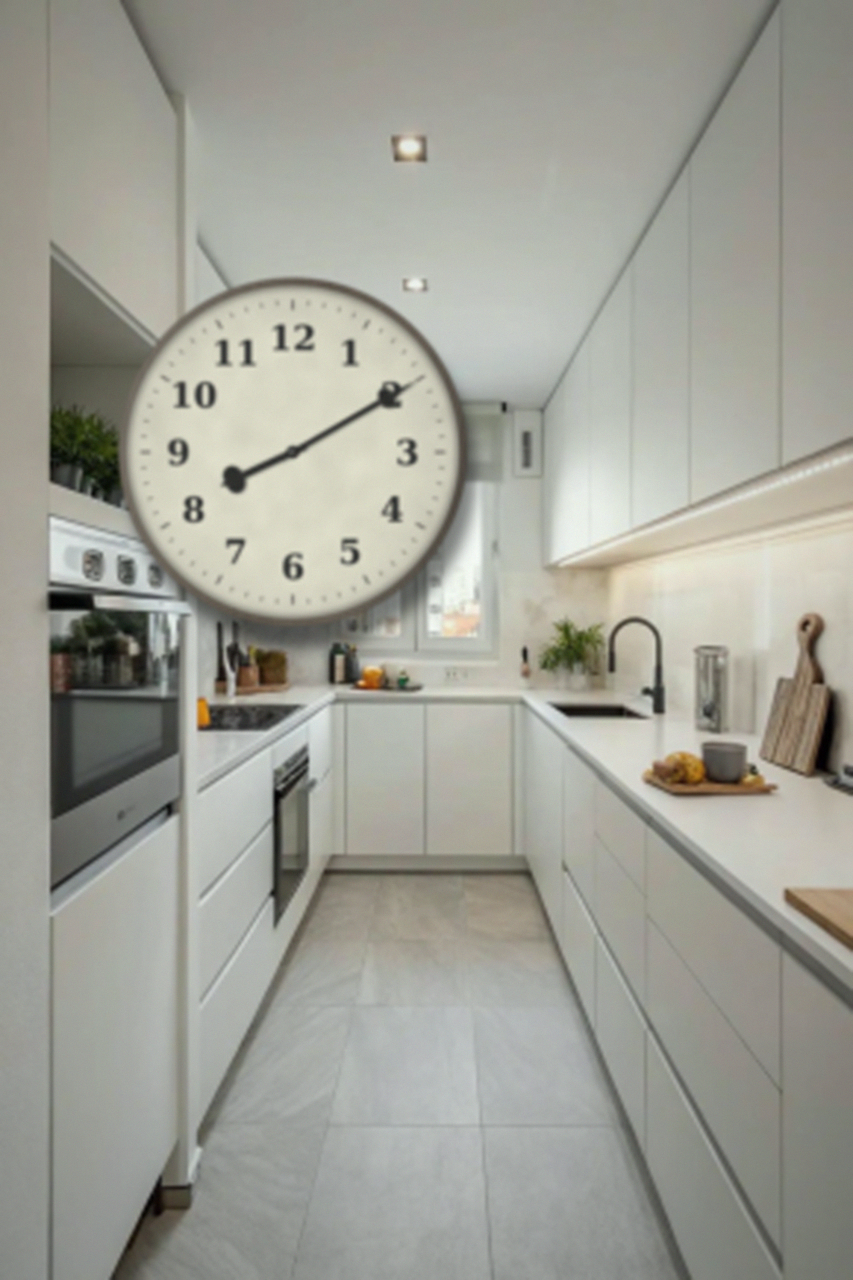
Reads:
8,10
